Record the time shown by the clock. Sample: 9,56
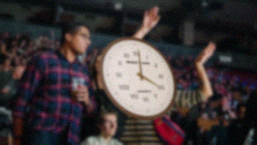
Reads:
4,01
